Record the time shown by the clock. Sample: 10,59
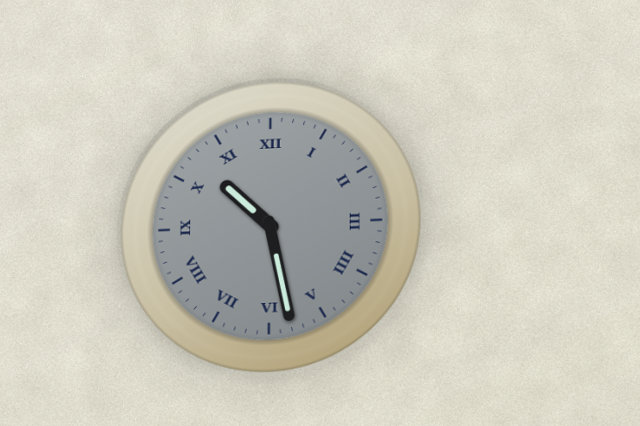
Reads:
10,28
